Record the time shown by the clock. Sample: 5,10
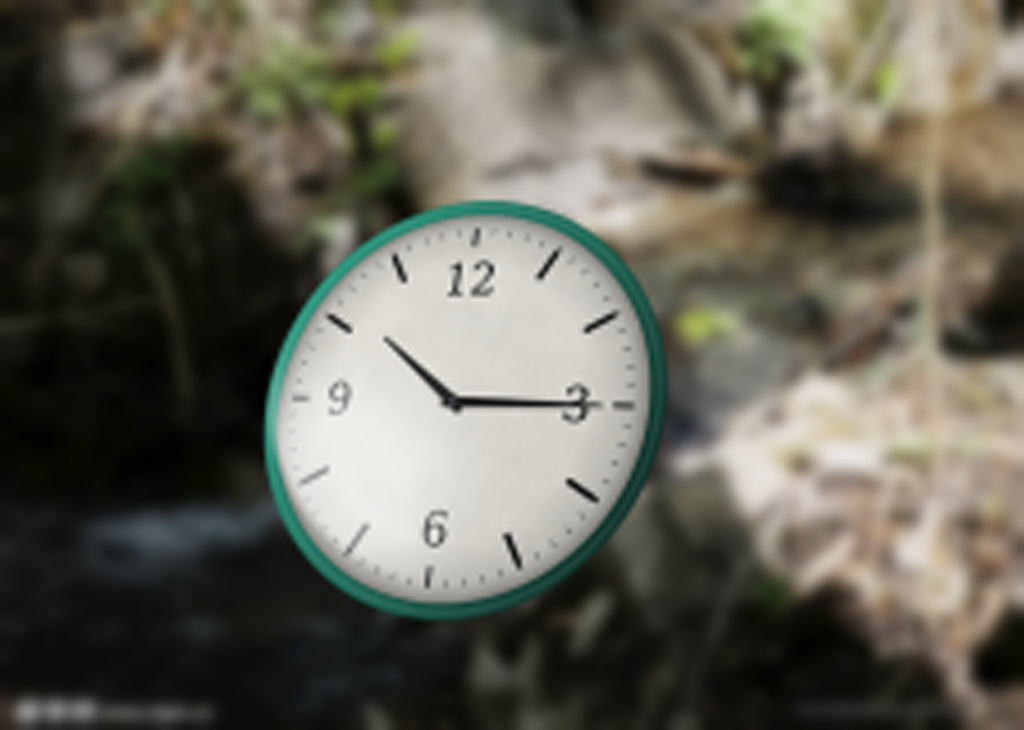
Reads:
10,15
